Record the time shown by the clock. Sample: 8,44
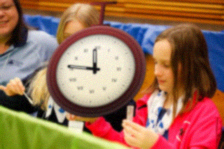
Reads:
11,46
